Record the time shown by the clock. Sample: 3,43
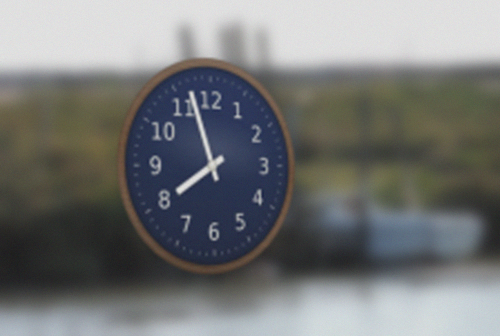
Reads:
7,57
